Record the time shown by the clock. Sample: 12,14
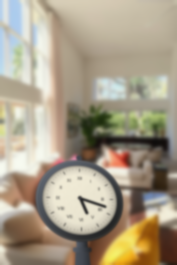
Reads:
5,18
